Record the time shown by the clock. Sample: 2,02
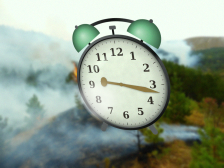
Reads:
9,17
